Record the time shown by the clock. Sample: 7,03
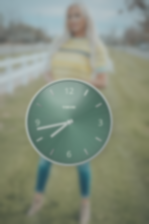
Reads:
7,43
